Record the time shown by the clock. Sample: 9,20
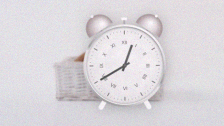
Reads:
12,40
